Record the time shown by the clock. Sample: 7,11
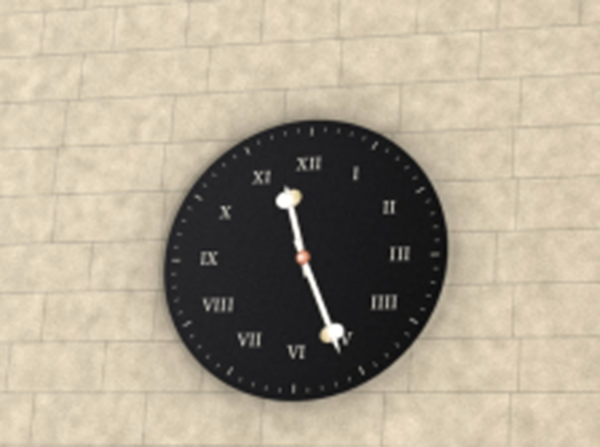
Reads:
11,26
